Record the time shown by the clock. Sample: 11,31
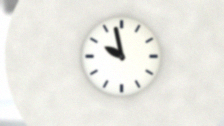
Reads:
9,58
